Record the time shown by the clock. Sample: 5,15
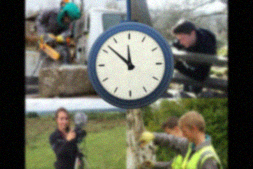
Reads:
11,52
